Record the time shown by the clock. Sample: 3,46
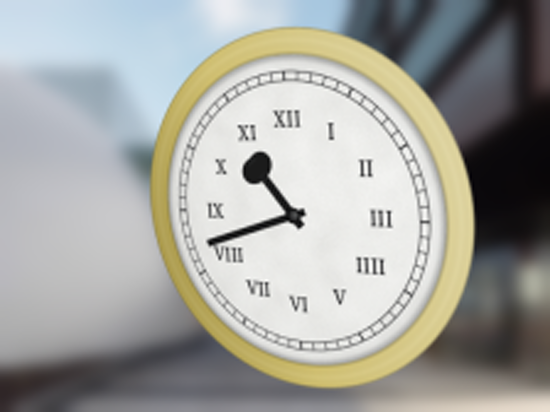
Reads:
10,42
